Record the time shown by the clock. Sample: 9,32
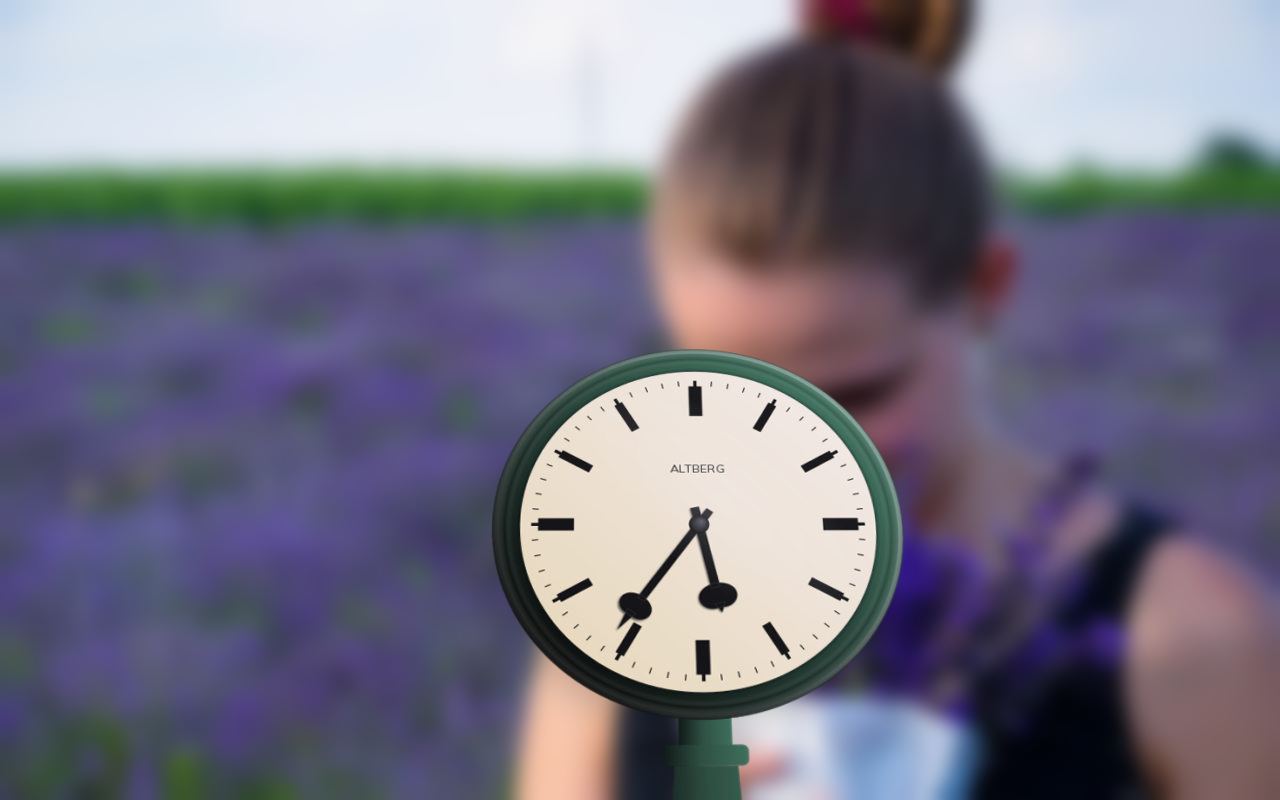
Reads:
5,36
